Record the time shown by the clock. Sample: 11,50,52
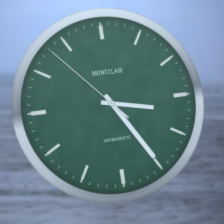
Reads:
3,24,53
